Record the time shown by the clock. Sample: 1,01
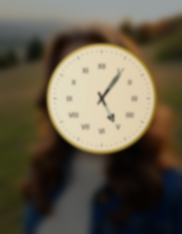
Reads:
5,06
